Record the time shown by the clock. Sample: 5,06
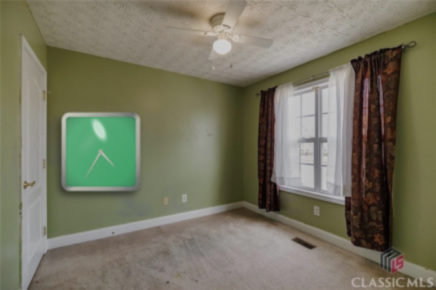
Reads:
4,35
